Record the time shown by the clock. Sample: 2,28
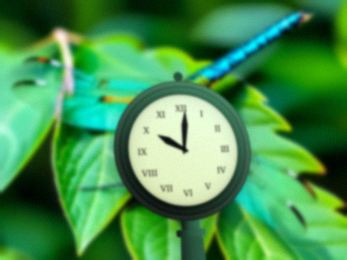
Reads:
10,01
